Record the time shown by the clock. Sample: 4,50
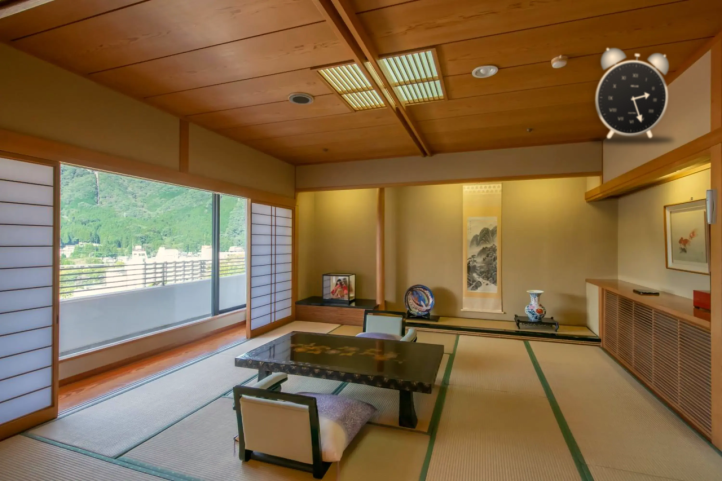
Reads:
2,26
